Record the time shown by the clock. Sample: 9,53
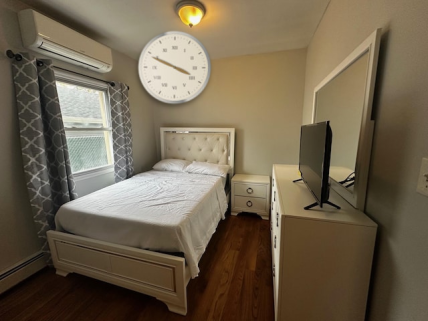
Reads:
3,49
